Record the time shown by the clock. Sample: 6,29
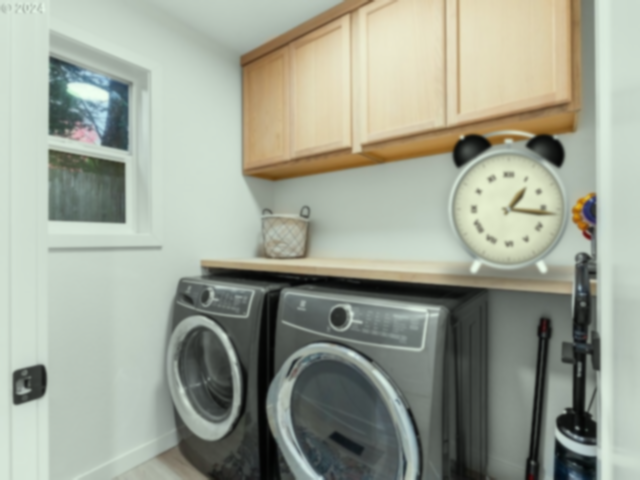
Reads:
1,16
